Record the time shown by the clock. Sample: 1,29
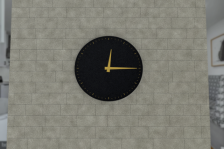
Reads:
12,15
